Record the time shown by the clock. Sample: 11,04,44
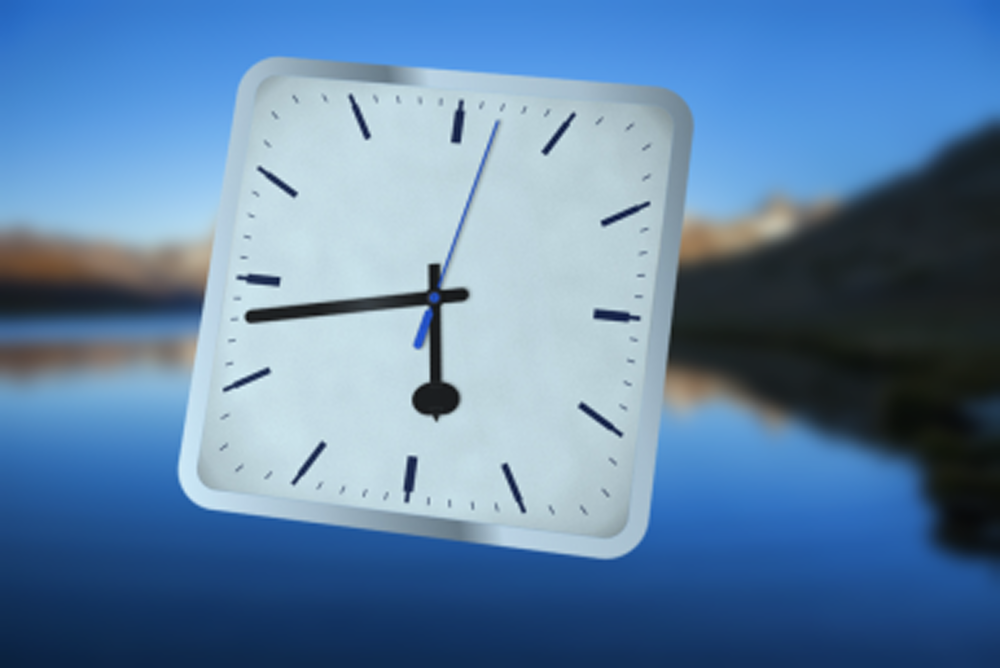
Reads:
5,43,02
